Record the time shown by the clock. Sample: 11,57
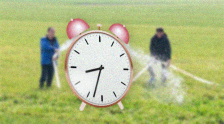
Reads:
8,33
